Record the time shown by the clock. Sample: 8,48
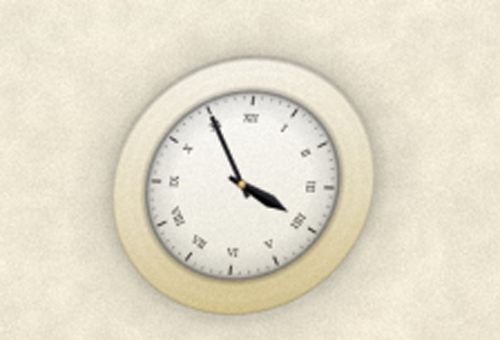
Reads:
3,55
